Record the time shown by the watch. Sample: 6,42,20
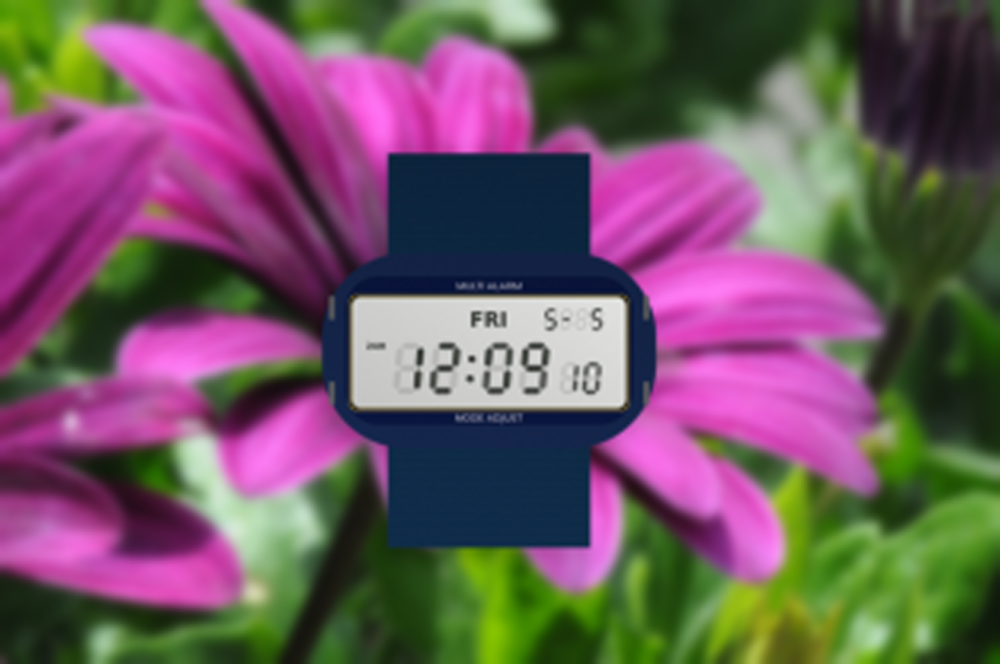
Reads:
12,09,10
